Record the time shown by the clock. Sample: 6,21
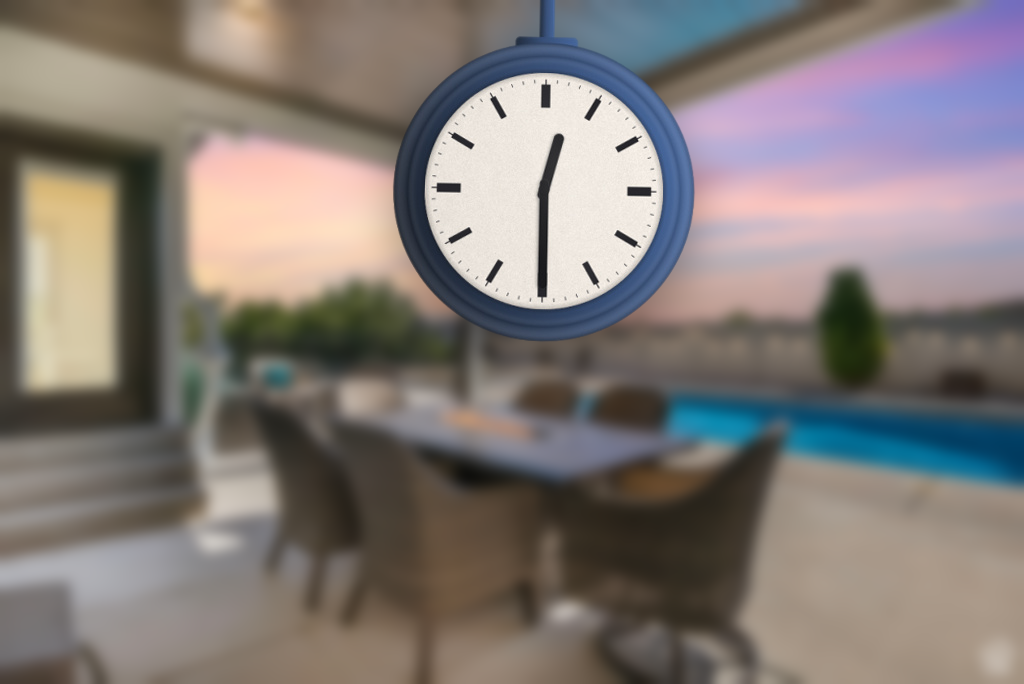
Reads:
12,30
